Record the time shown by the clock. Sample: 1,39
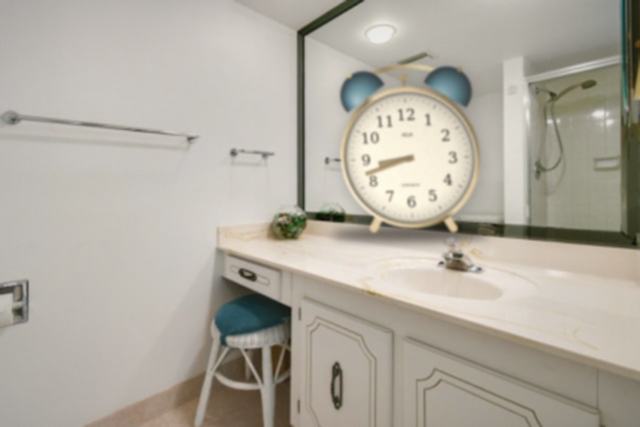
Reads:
8,42
